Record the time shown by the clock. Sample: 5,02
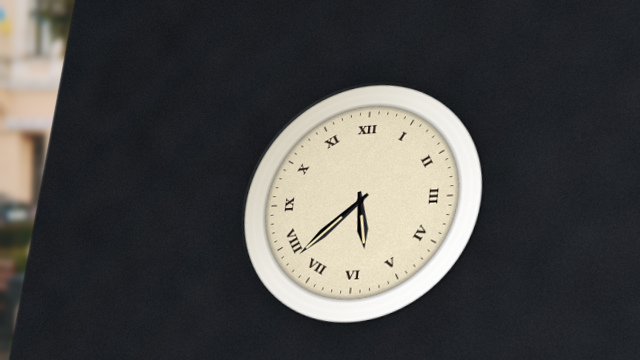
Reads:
5,38
